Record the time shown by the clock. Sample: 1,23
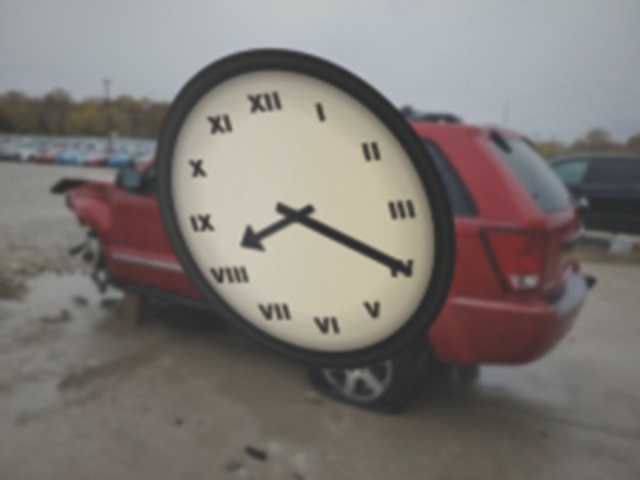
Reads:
8,20
